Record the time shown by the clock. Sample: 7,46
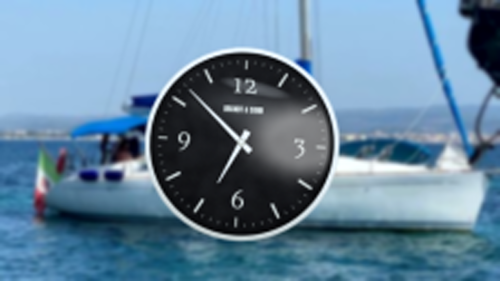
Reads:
6,52
